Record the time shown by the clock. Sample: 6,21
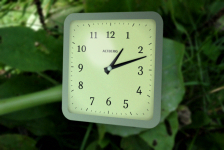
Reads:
1,12
